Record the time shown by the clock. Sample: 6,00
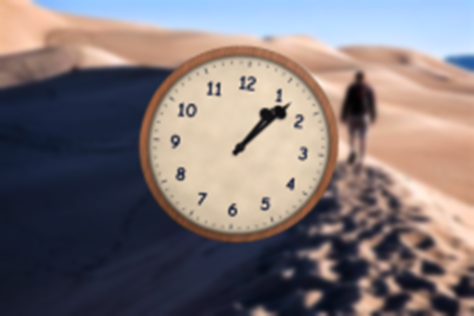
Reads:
1,07
